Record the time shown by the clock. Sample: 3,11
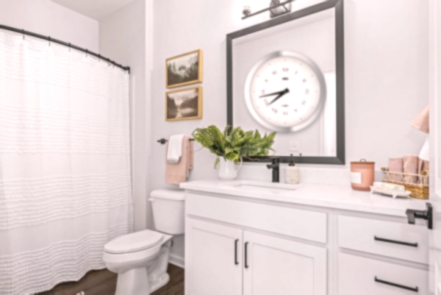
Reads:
7,43
